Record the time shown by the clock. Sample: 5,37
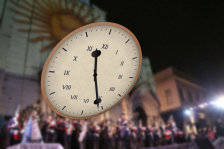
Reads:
11,26
